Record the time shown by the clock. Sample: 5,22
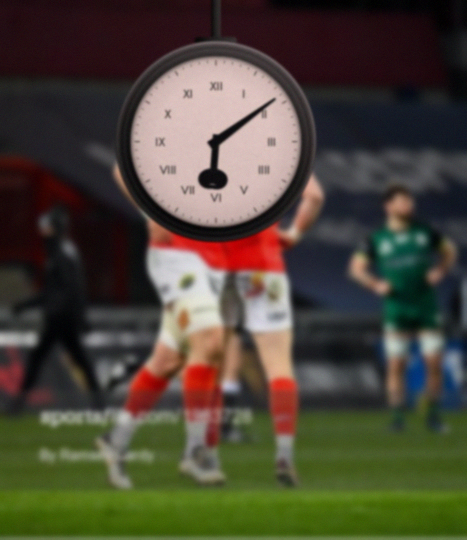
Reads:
6,09
